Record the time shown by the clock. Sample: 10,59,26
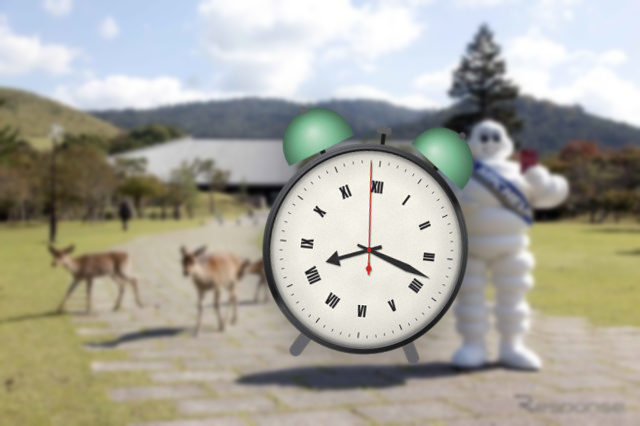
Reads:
8,17,59
